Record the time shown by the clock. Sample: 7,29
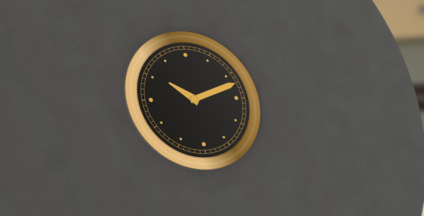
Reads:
10,12
